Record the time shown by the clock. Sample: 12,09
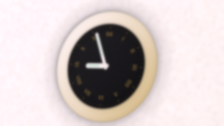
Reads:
8,56
